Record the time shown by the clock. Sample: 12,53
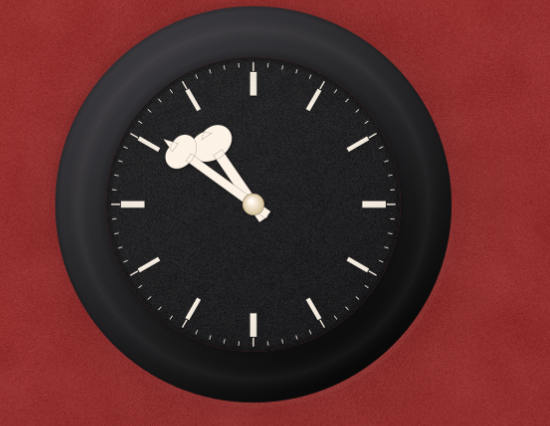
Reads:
10,51
